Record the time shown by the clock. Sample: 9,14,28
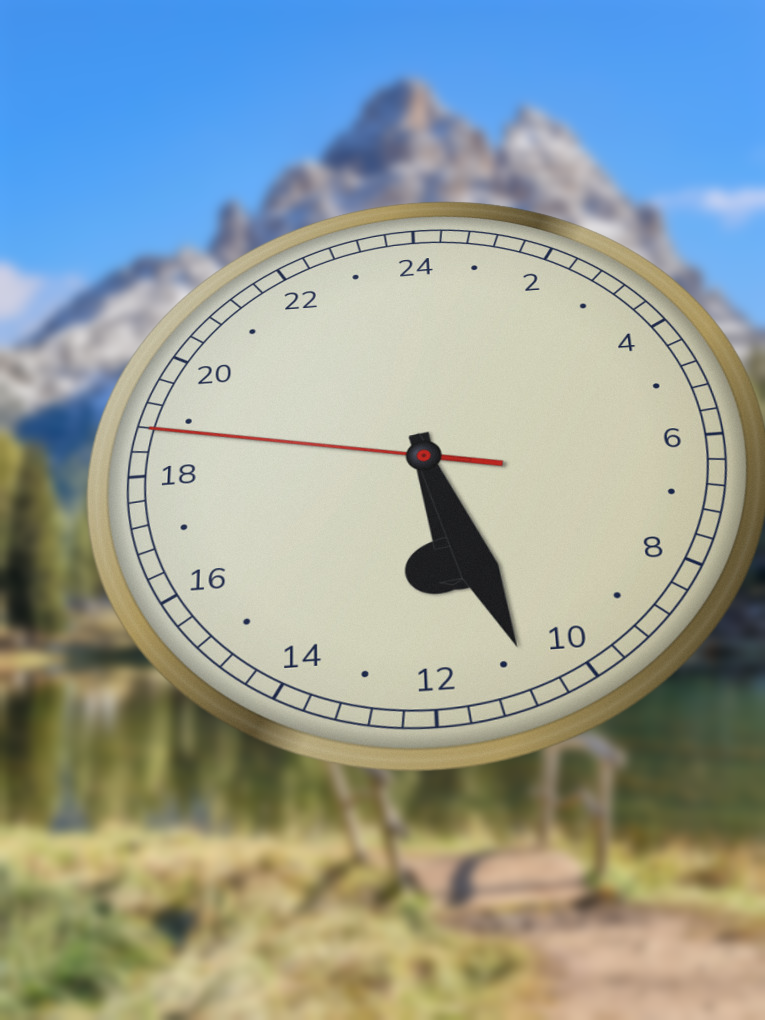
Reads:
11,26,47
